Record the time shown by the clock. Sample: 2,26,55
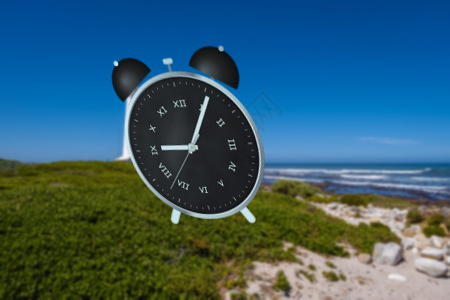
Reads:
9,05,37
